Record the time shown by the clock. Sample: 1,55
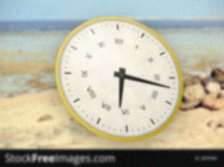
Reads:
6,17
